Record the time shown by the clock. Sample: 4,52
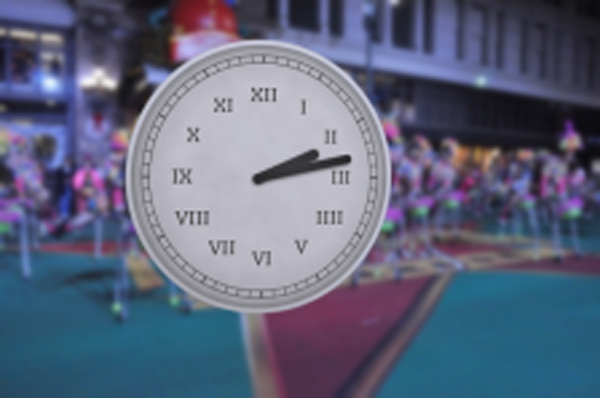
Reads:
2,13
